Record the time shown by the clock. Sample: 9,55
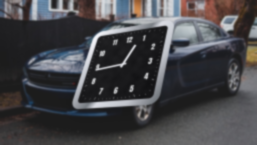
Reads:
12,44
